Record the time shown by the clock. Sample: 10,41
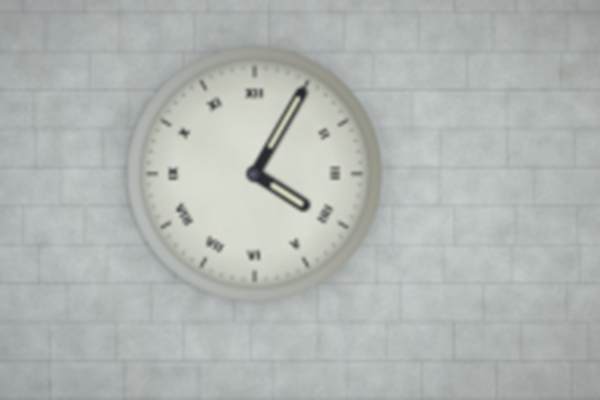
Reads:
4,05
